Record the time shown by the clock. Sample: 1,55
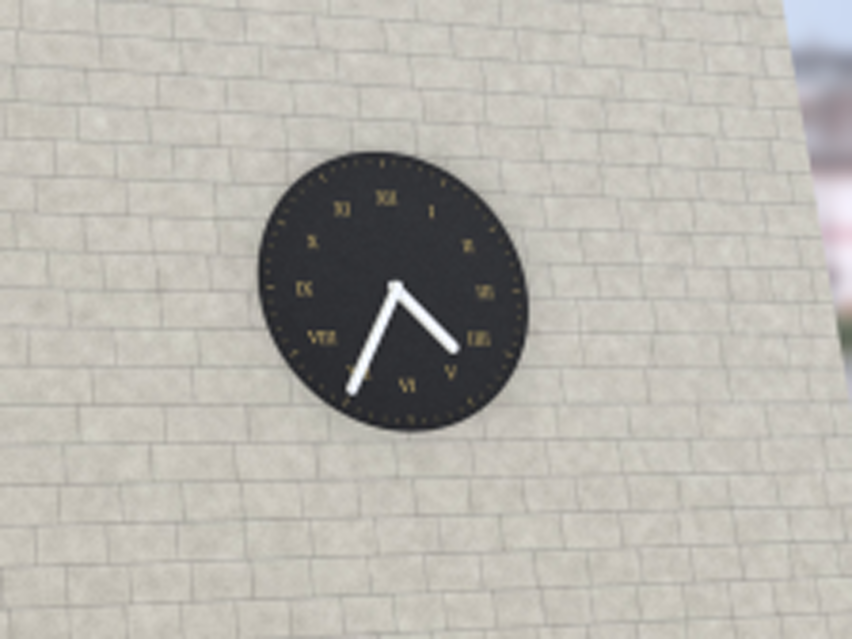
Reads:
4,35
